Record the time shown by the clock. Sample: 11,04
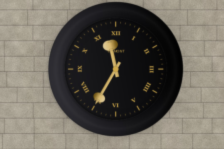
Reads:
11,35
